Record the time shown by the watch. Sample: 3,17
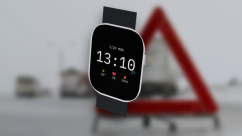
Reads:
13,10
